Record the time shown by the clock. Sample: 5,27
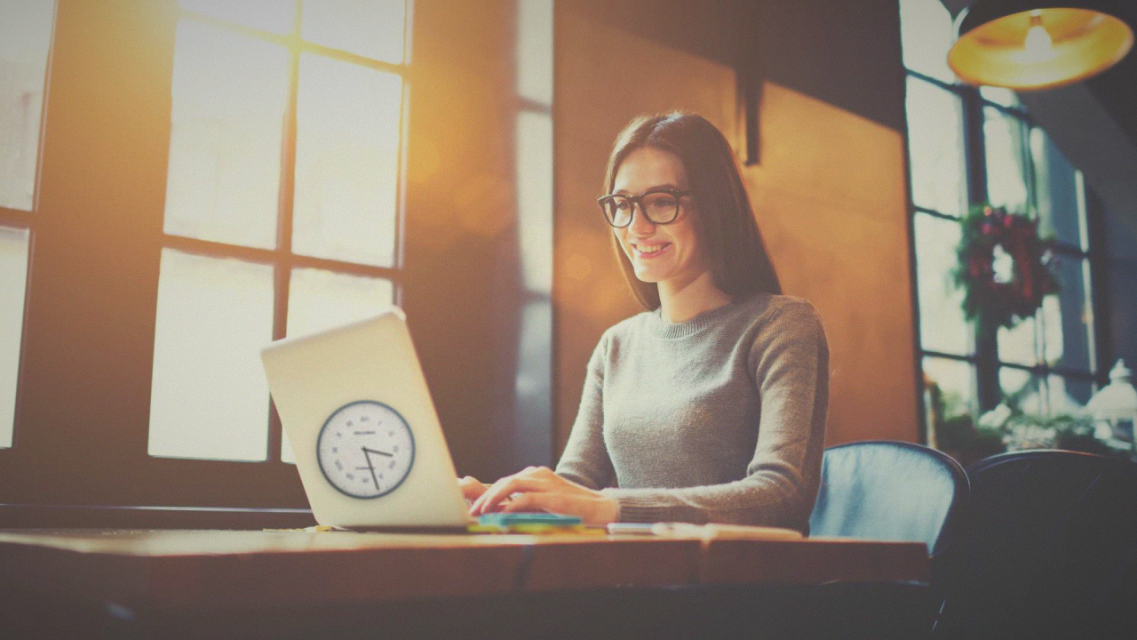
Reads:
3,27
